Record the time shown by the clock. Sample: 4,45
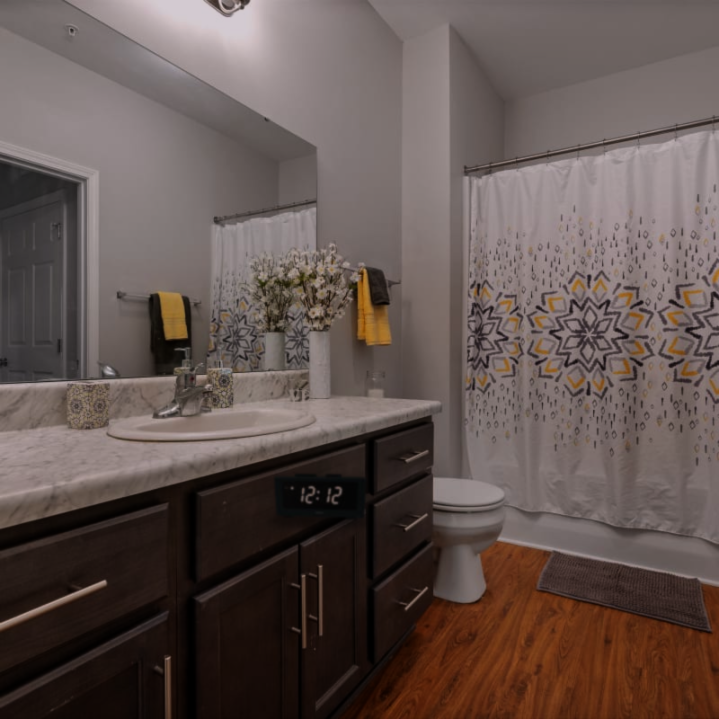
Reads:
12,12
